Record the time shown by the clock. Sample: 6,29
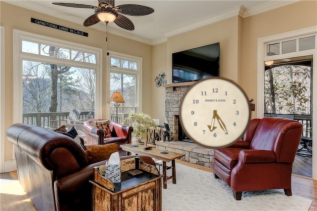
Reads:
6,25
